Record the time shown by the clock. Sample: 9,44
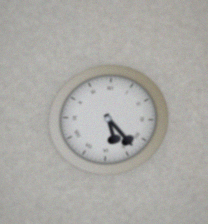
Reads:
5,23
